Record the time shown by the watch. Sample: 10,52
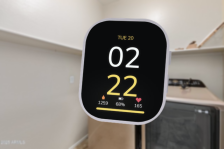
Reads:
2,22
